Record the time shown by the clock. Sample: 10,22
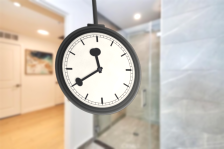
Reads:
11,40
